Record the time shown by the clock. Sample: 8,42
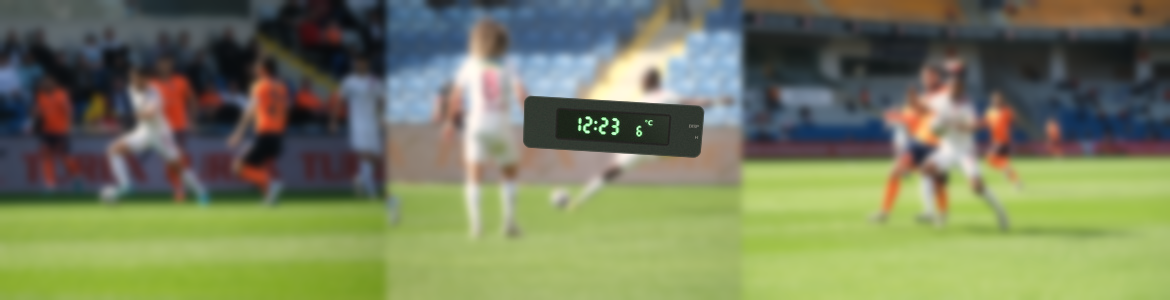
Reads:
12,23
